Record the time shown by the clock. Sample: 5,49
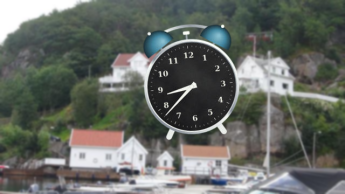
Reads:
8,38
